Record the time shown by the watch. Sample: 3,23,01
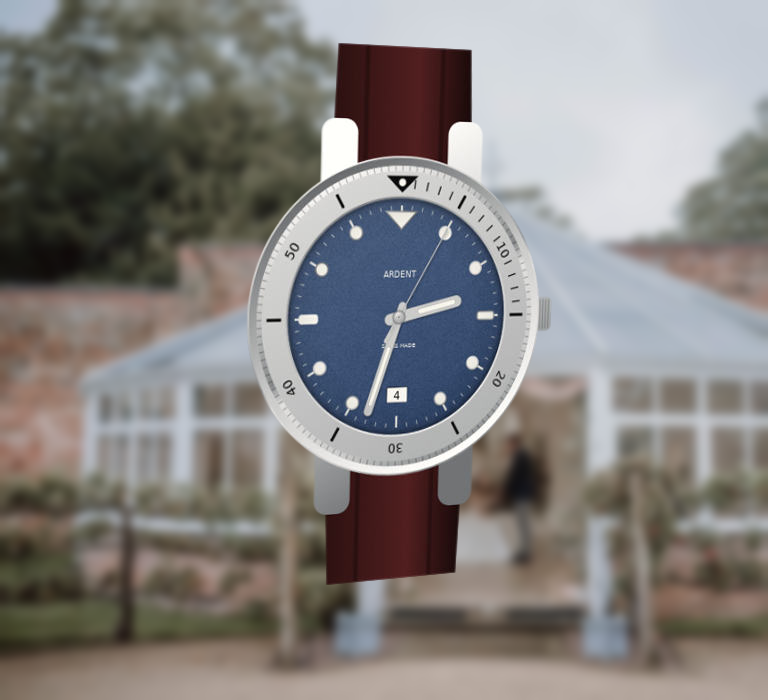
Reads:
2,33,05
